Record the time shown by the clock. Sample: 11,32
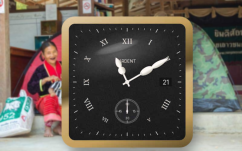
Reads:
11,10
